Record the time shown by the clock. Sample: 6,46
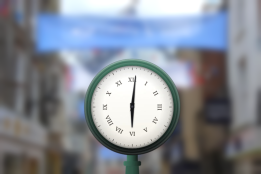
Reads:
6,01
